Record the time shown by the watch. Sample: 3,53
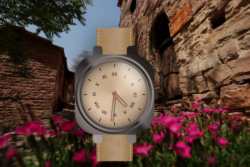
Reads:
4,31
